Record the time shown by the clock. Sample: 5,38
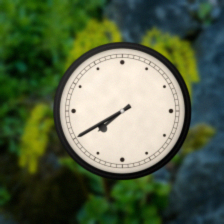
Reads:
7,40
